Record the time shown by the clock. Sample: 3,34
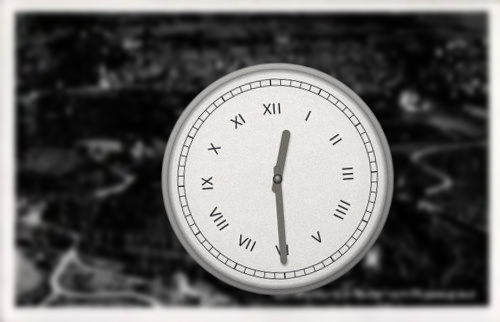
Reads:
12,30
